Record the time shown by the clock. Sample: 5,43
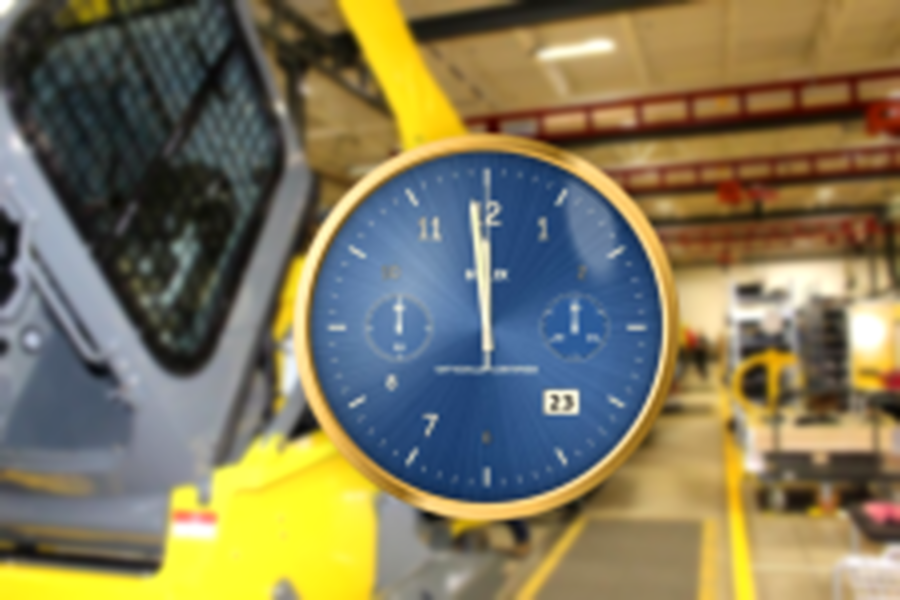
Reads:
11,59
